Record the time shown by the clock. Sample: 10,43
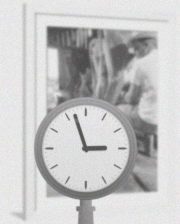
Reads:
2,57
